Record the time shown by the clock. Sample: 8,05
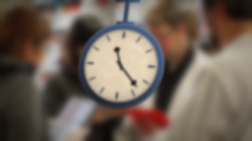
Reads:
11,23
